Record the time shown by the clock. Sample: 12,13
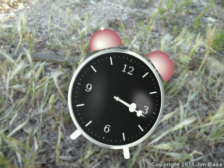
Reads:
3,17
